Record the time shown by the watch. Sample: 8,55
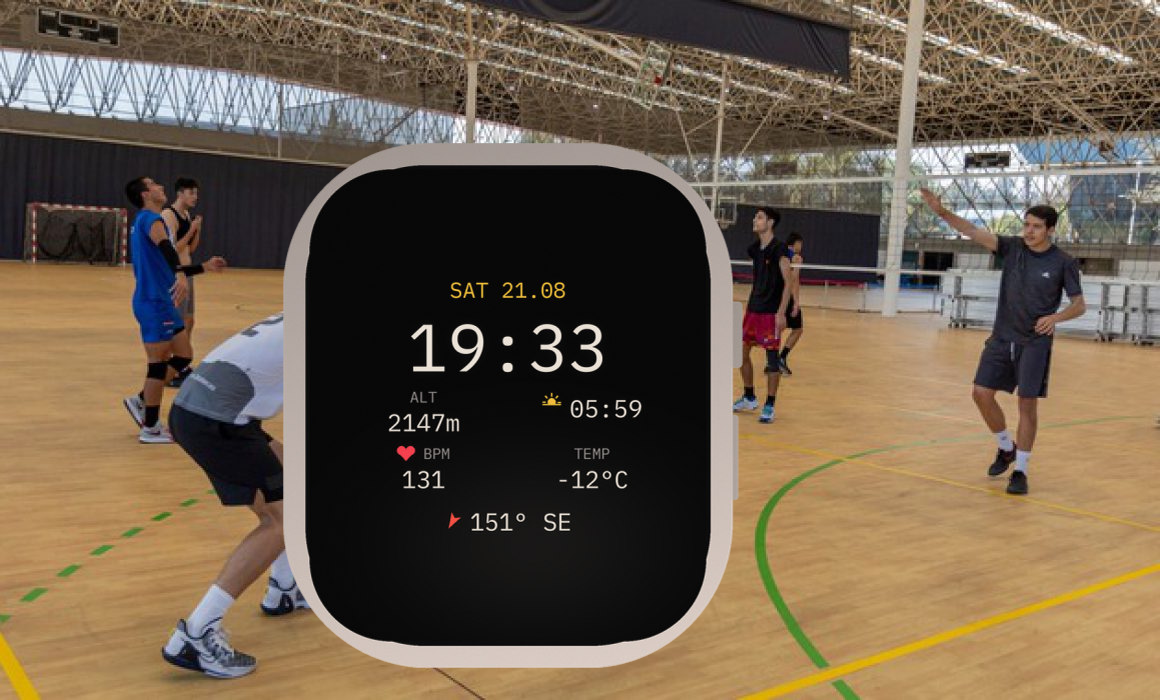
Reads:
19,33
